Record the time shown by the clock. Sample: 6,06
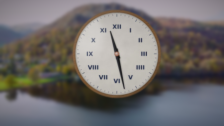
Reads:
11,28
